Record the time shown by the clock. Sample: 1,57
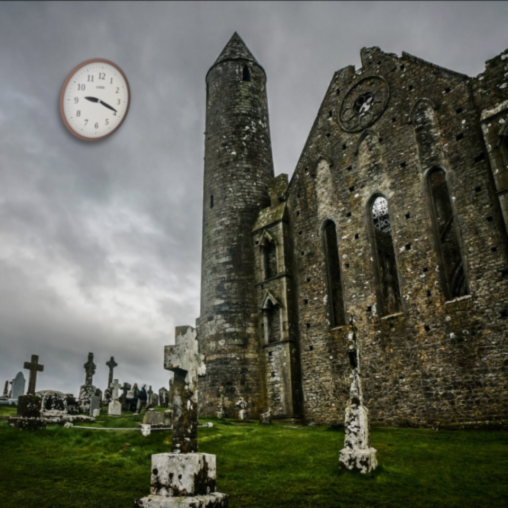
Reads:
9,19
